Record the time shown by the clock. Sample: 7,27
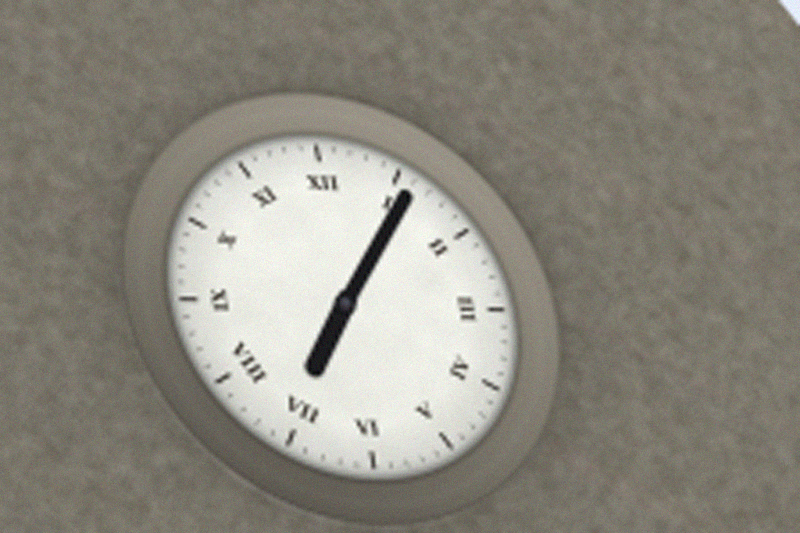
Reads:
7,06
